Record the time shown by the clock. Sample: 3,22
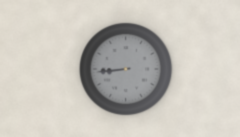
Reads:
8,44
